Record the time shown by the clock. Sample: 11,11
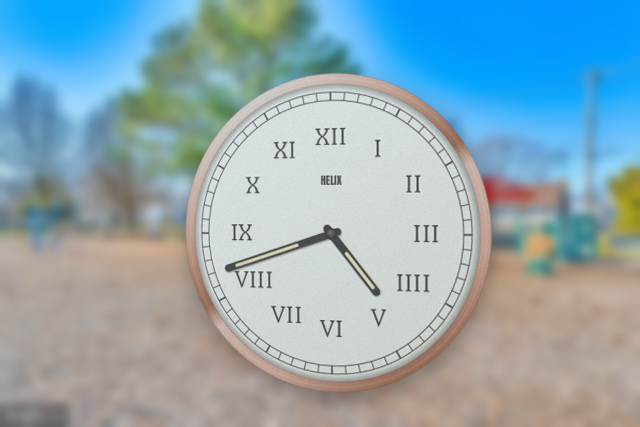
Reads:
4,42
